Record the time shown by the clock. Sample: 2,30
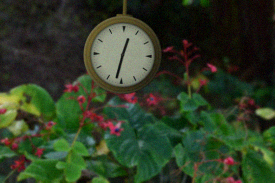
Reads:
12,32
